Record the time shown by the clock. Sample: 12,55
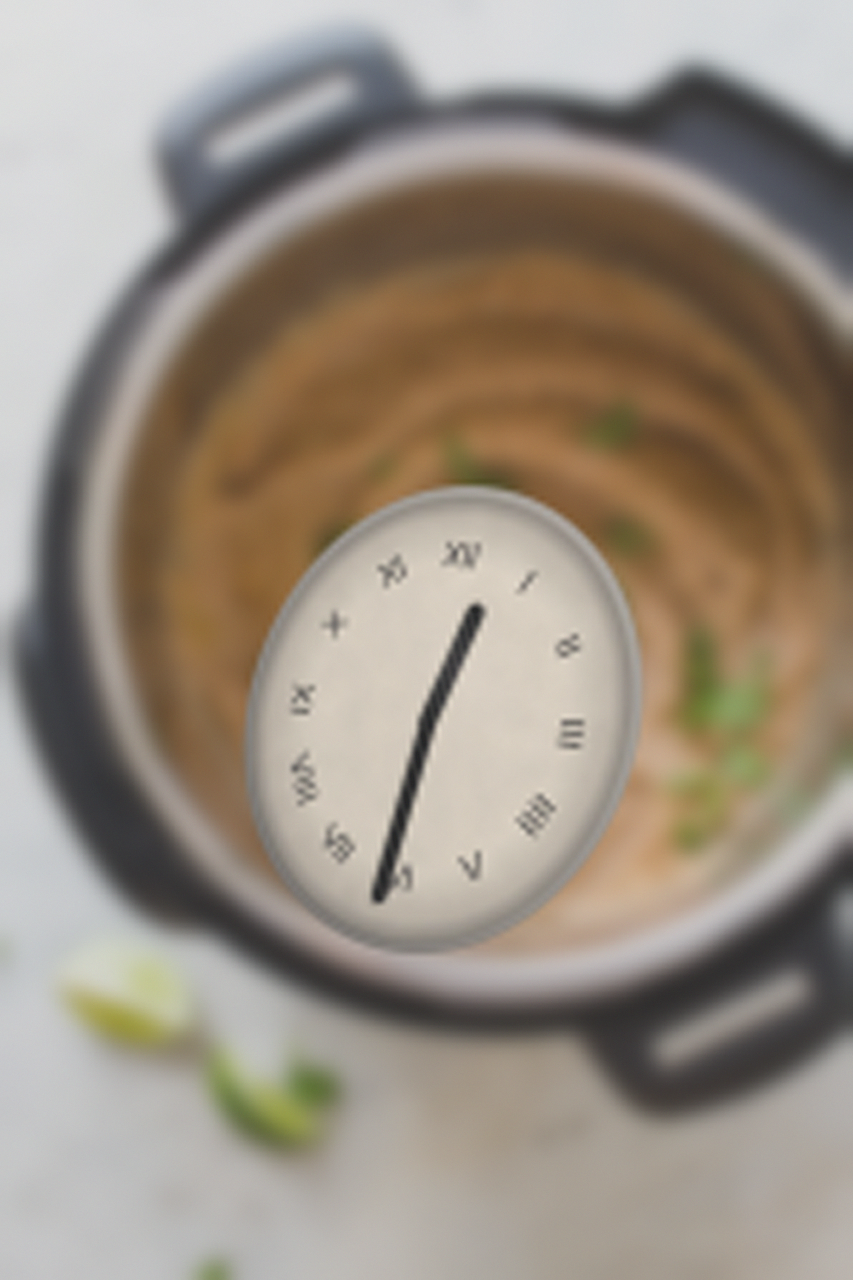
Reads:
12,31
